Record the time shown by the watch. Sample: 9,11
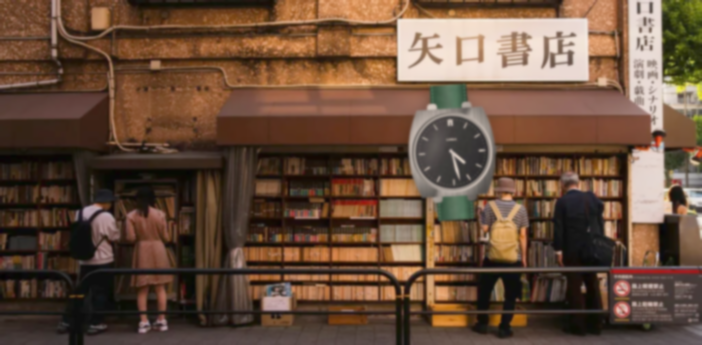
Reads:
4,28
